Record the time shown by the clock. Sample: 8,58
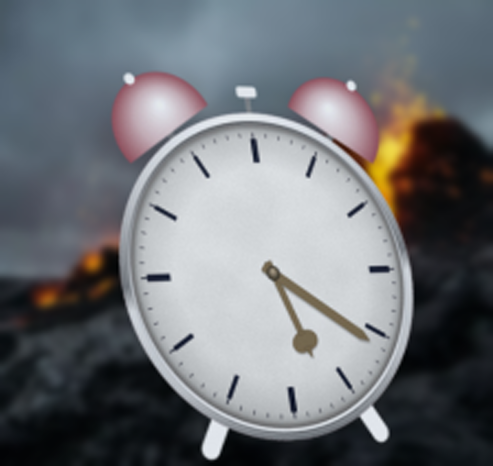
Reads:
5,21
